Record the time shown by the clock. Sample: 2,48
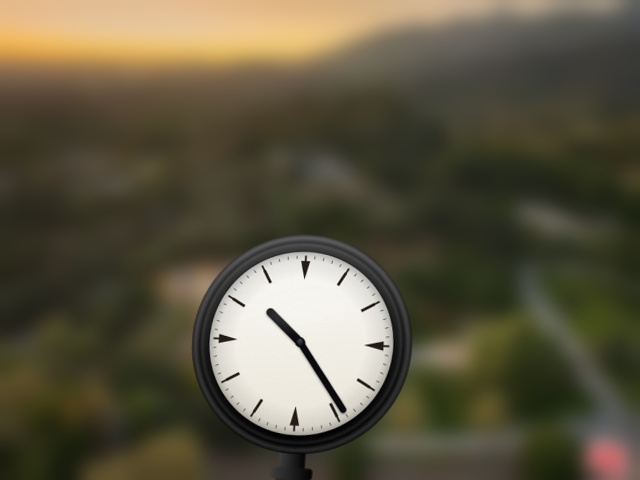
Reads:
10,24
